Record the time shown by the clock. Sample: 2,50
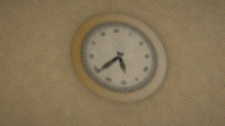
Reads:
5,39
